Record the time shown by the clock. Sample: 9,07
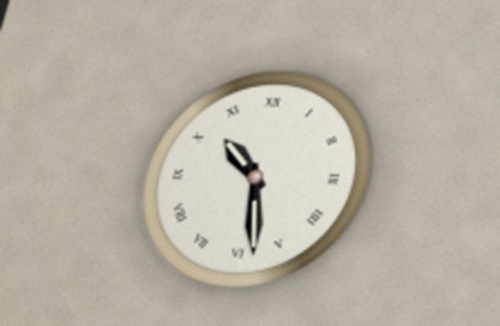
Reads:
10,28
